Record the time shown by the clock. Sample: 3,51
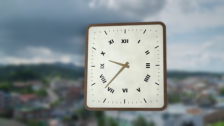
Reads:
9,37
